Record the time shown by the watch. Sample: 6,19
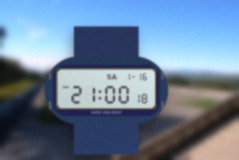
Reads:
21,00
